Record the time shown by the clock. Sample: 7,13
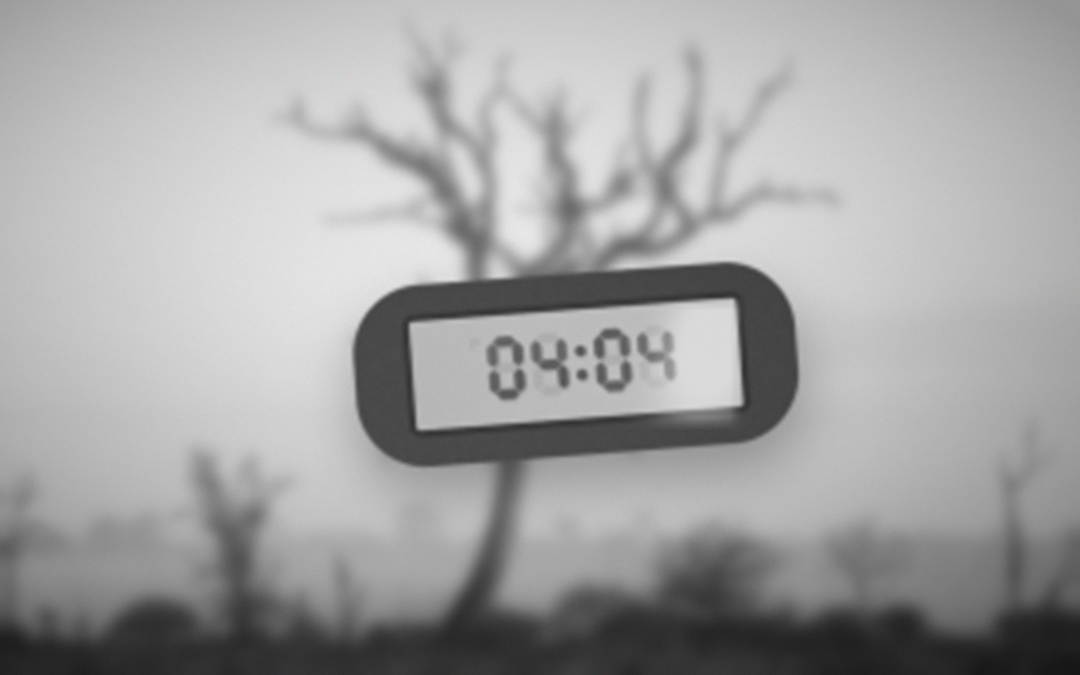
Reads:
4,04
